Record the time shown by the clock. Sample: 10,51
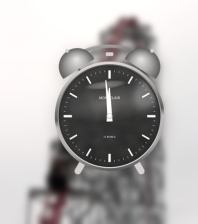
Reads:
11,59
